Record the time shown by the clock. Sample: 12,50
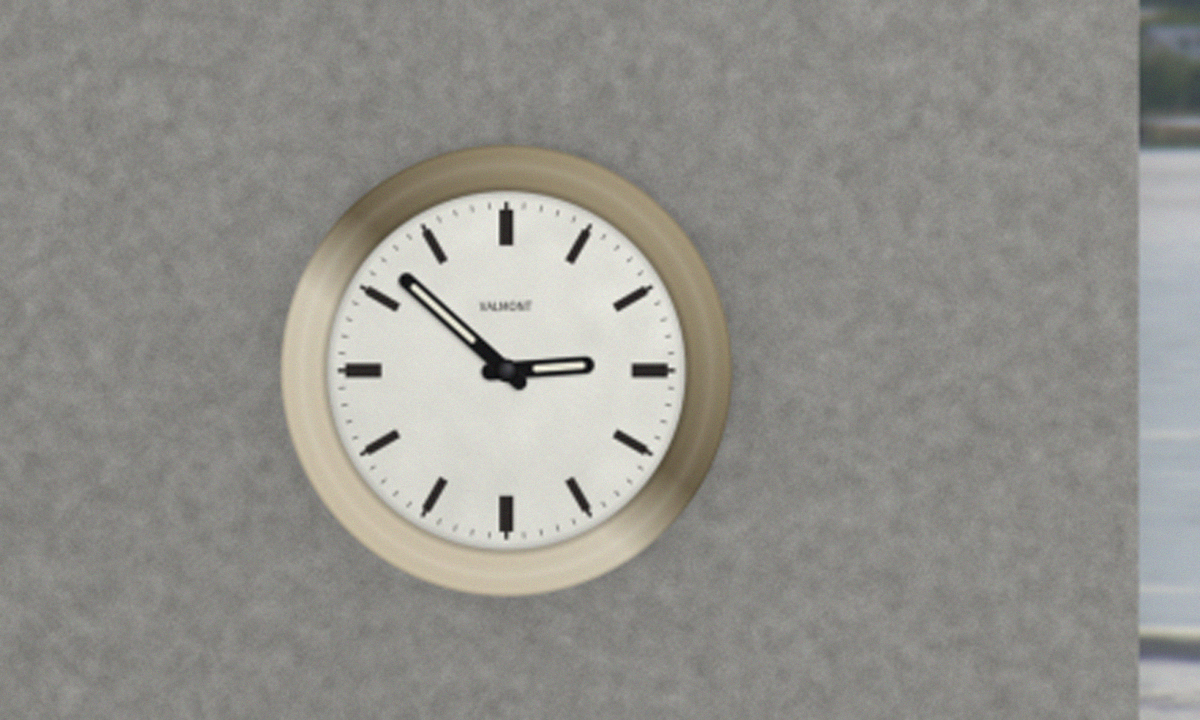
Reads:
2,52
